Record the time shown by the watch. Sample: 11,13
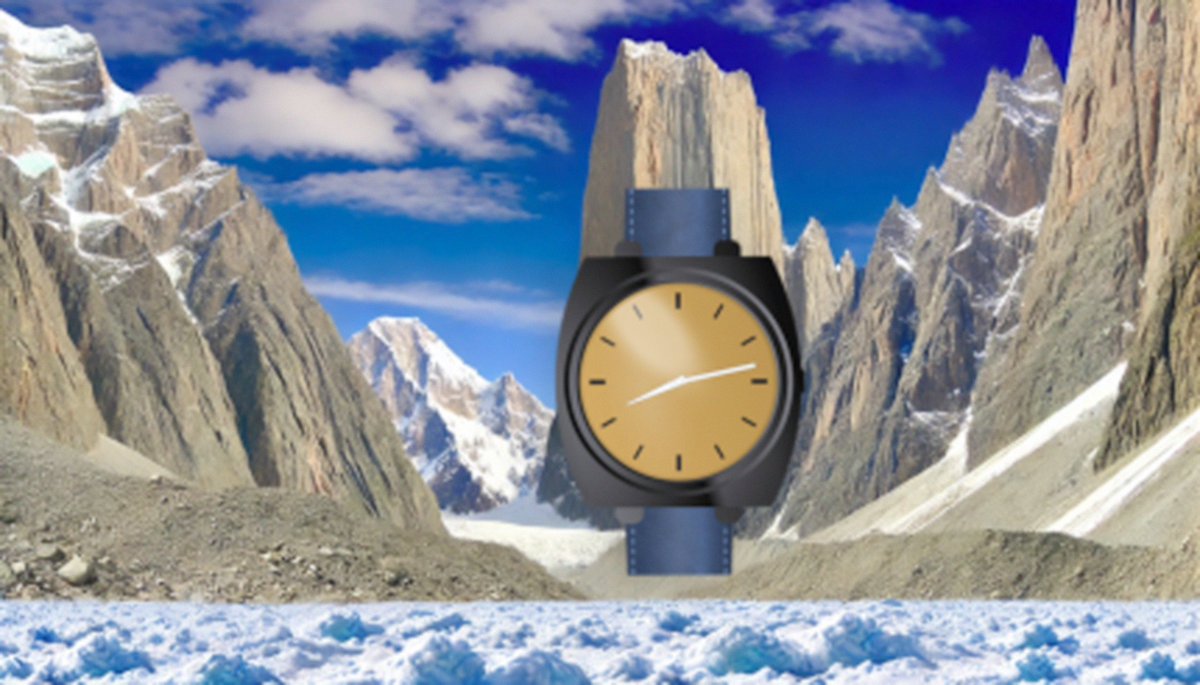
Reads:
8,13
